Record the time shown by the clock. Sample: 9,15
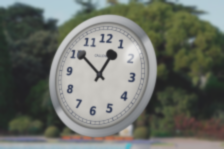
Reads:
12,51
